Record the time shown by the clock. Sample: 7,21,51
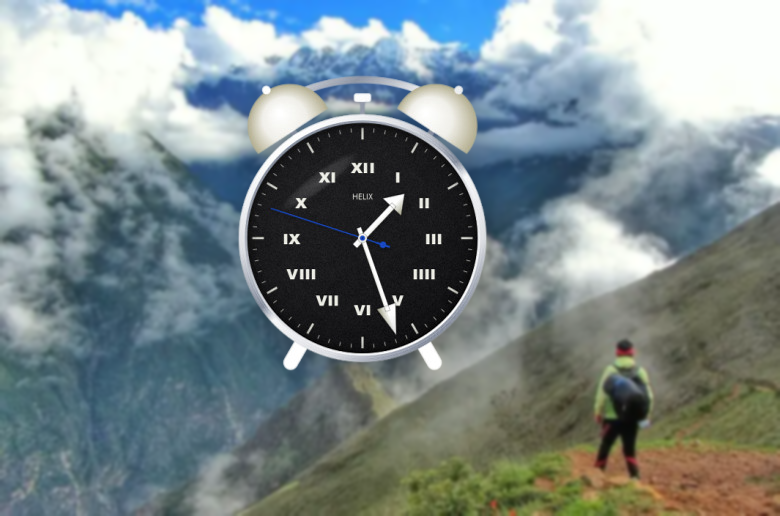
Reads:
1,26,48
